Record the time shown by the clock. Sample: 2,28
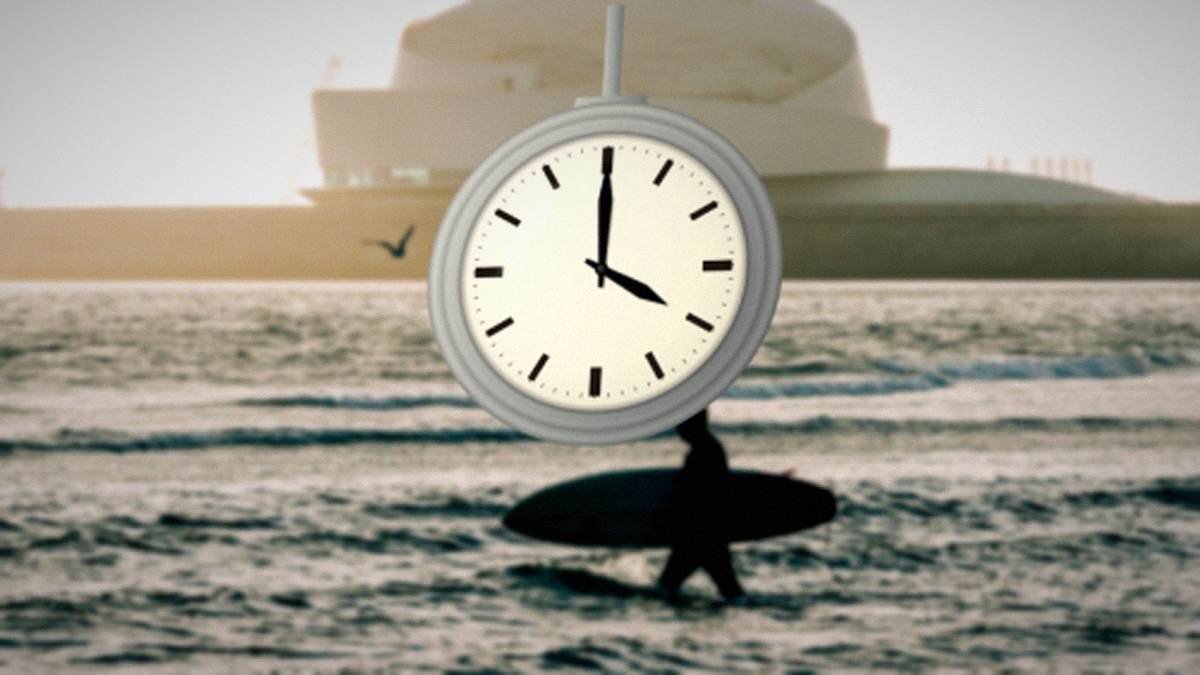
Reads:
4,00
